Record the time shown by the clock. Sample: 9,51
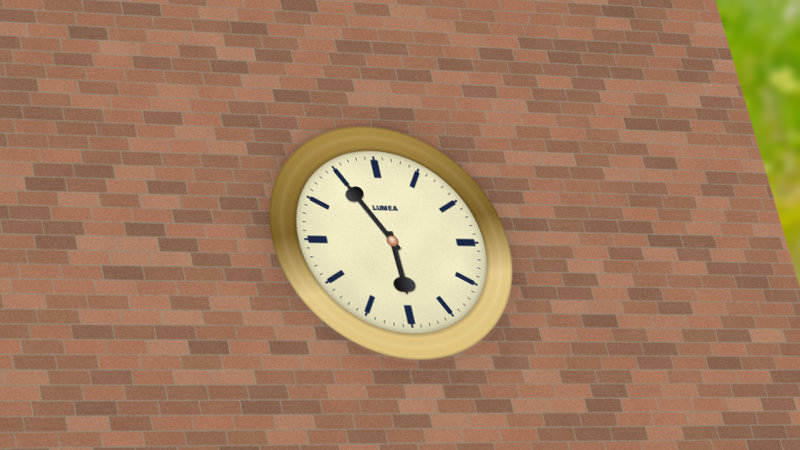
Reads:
5,55
